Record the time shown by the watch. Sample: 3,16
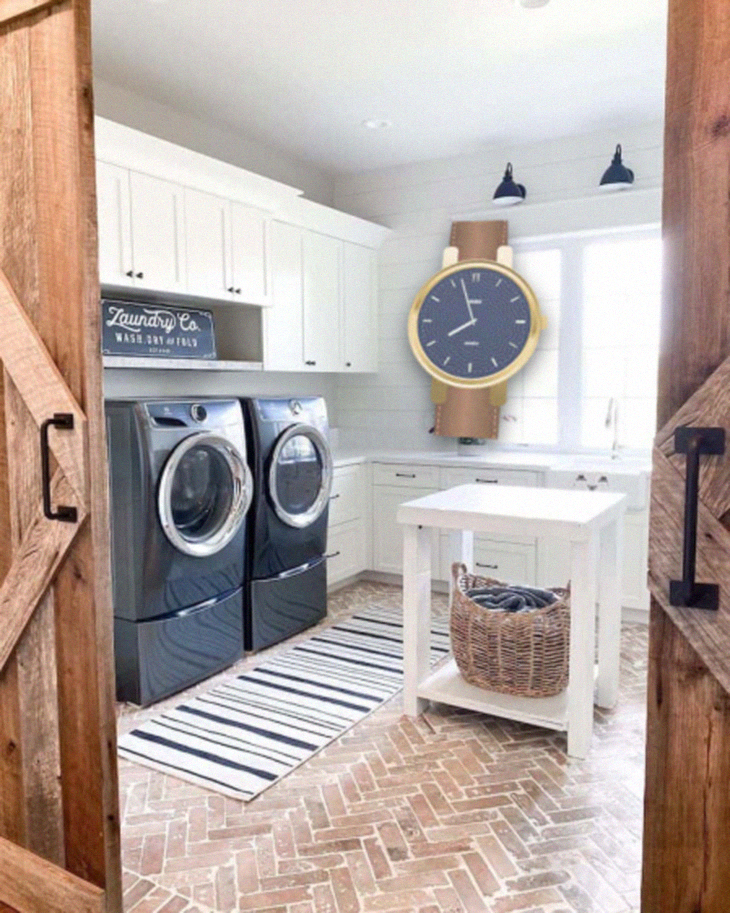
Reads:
7,57
